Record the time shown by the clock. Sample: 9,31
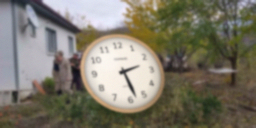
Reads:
2,28
